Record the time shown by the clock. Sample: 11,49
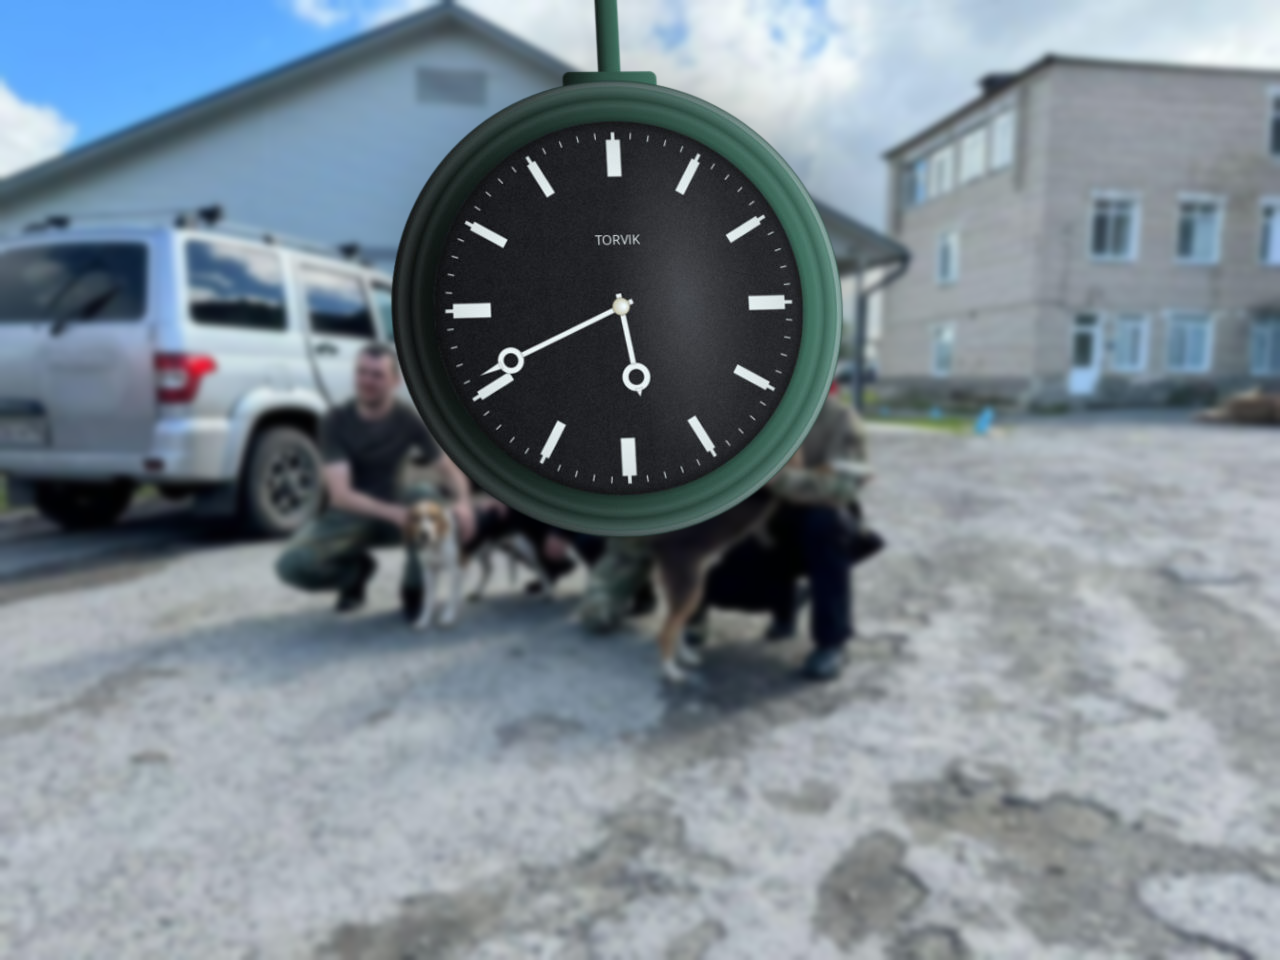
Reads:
5,41
